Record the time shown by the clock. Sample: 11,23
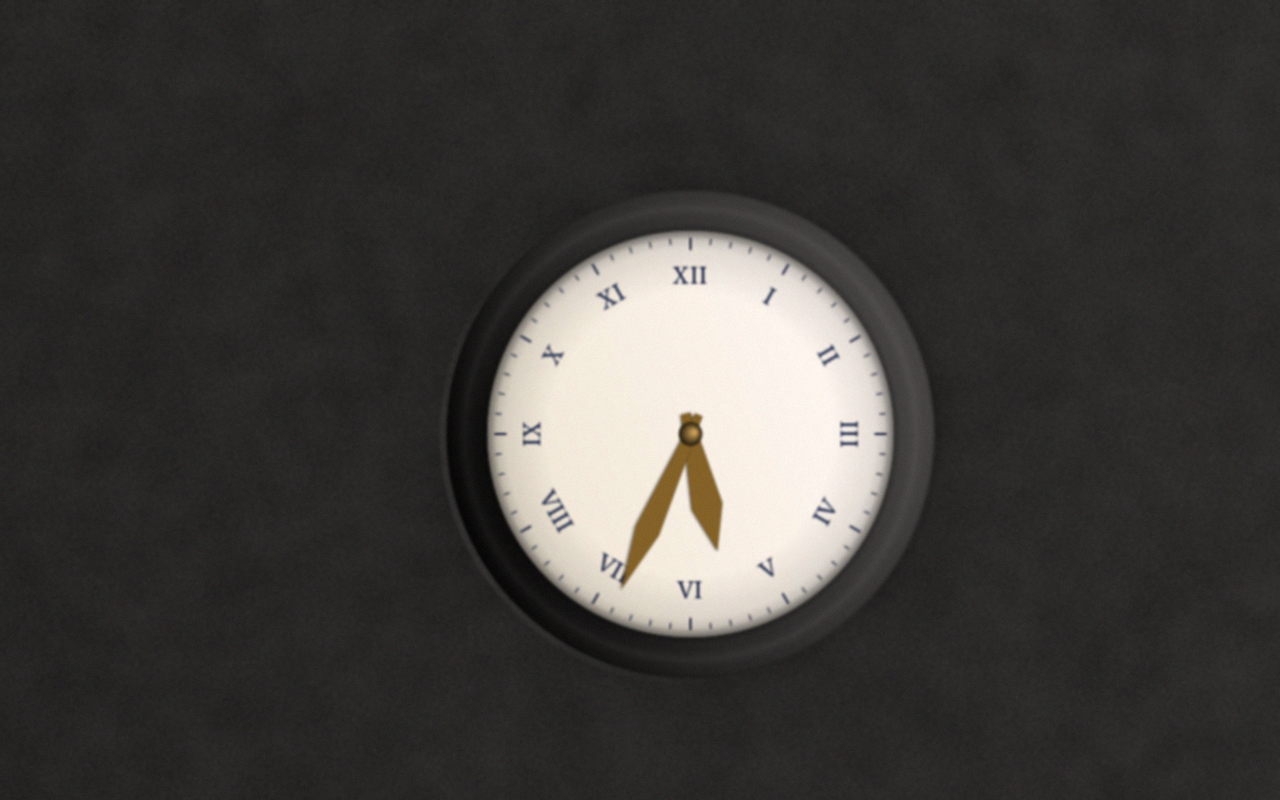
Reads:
5,34
